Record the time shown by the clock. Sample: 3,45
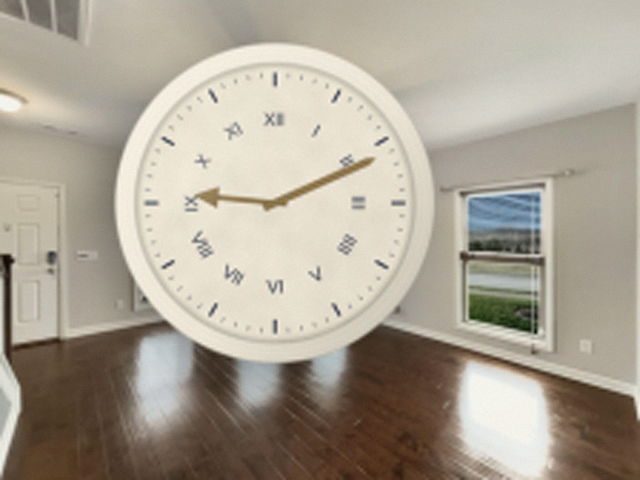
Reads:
9,11
